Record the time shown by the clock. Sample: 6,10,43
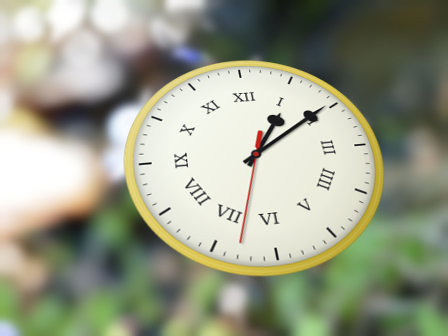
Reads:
1,09,33
